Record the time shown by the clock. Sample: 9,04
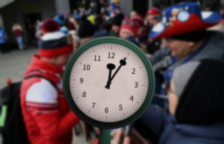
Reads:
12,05
